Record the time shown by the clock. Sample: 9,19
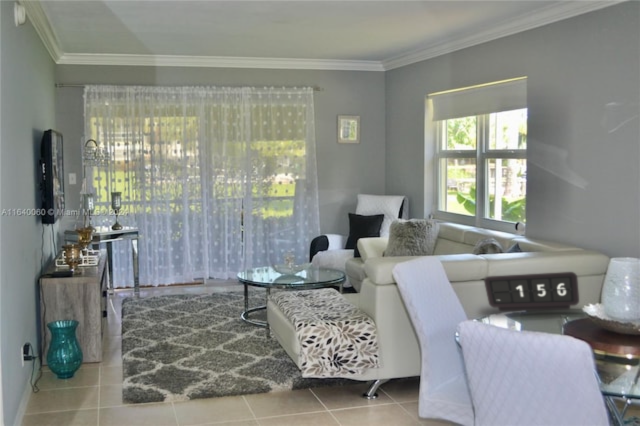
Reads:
1,56
